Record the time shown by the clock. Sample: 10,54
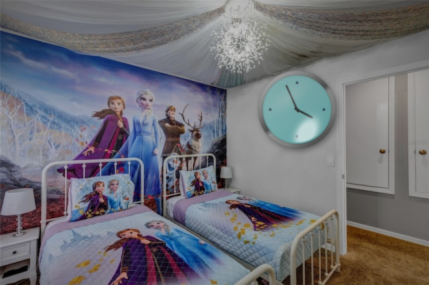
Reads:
3,56
